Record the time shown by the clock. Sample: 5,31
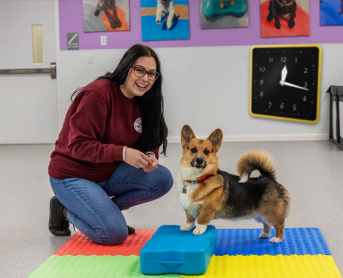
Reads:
12,17
